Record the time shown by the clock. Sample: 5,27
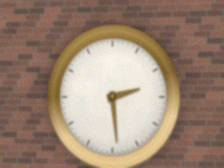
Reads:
2,29
